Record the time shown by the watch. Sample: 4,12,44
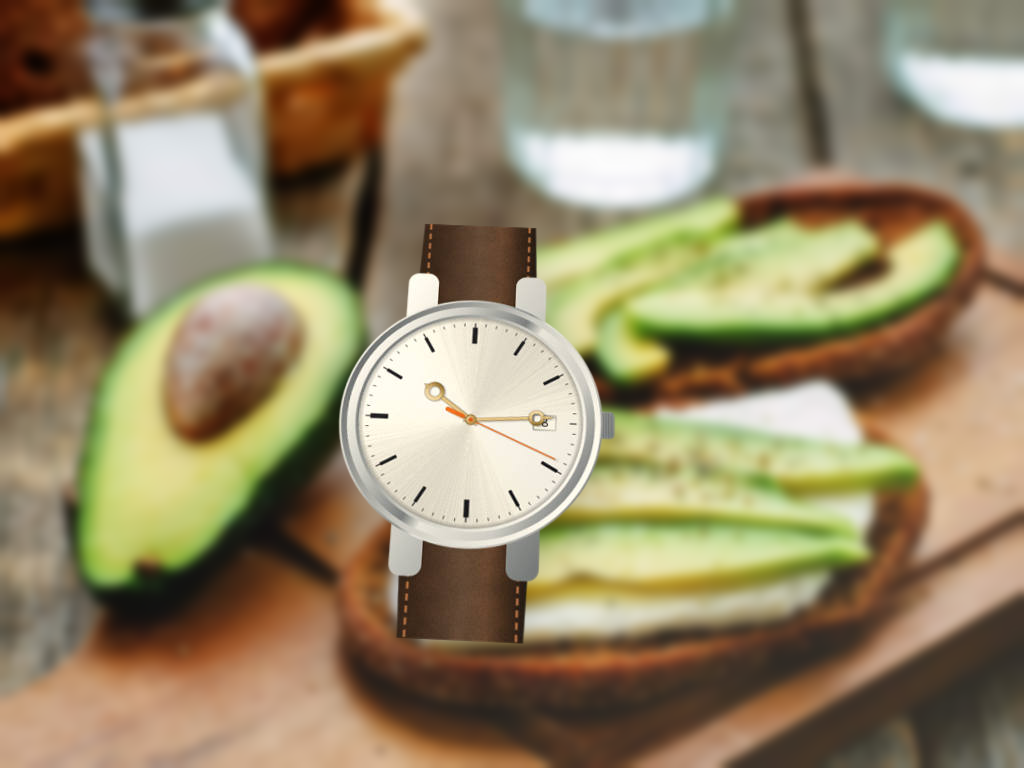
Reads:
10,14,19
